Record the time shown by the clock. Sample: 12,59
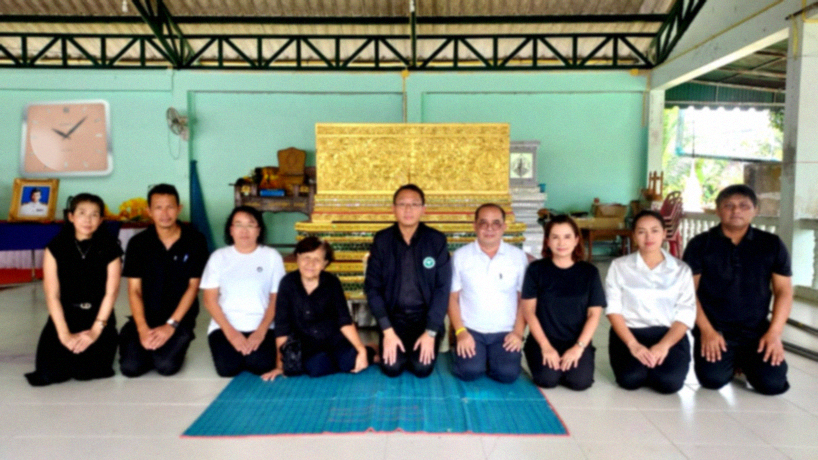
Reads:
10,07
